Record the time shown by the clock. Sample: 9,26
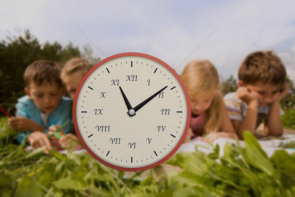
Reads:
11,09
